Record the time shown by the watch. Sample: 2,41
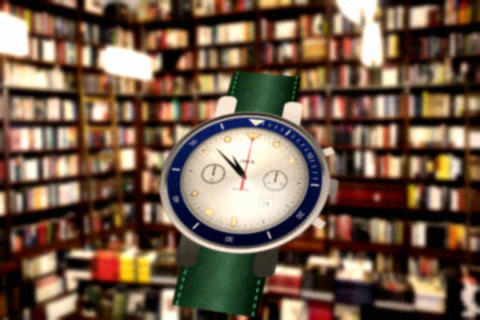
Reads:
10,52
